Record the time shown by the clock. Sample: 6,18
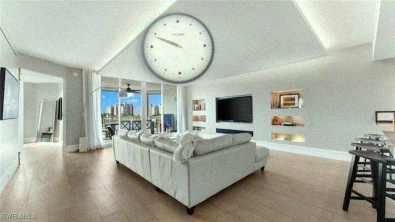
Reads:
9,49
